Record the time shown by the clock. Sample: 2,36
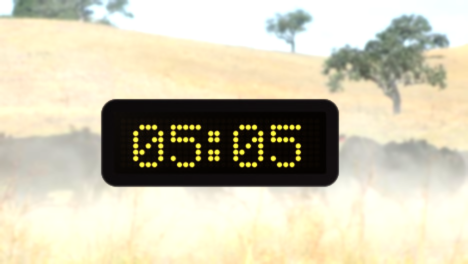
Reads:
5,05
